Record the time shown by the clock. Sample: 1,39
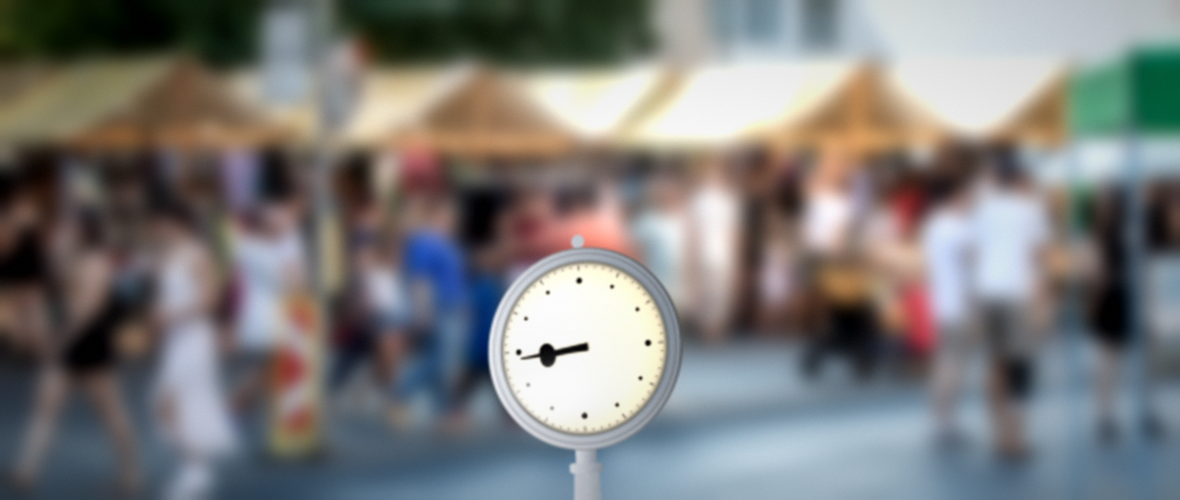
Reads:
8,44
